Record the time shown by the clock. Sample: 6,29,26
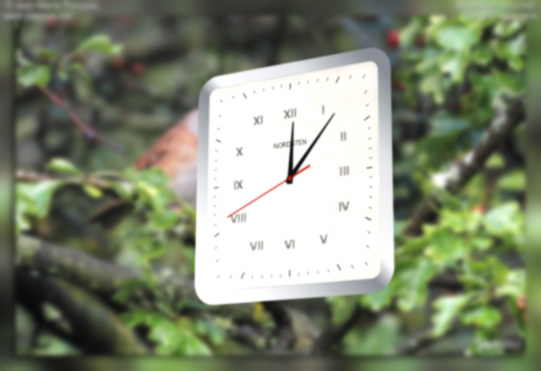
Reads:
12,06,41
